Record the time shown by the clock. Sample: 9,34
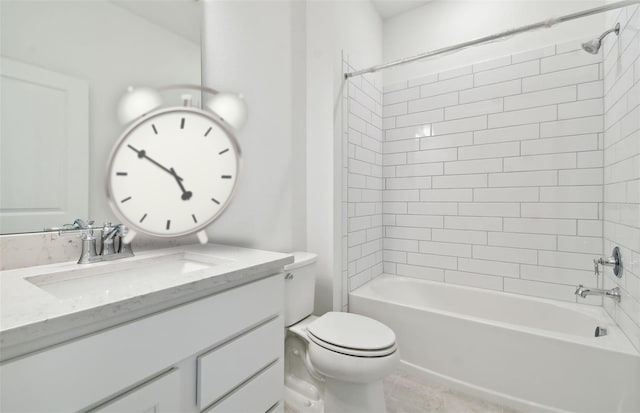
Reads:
4,50
